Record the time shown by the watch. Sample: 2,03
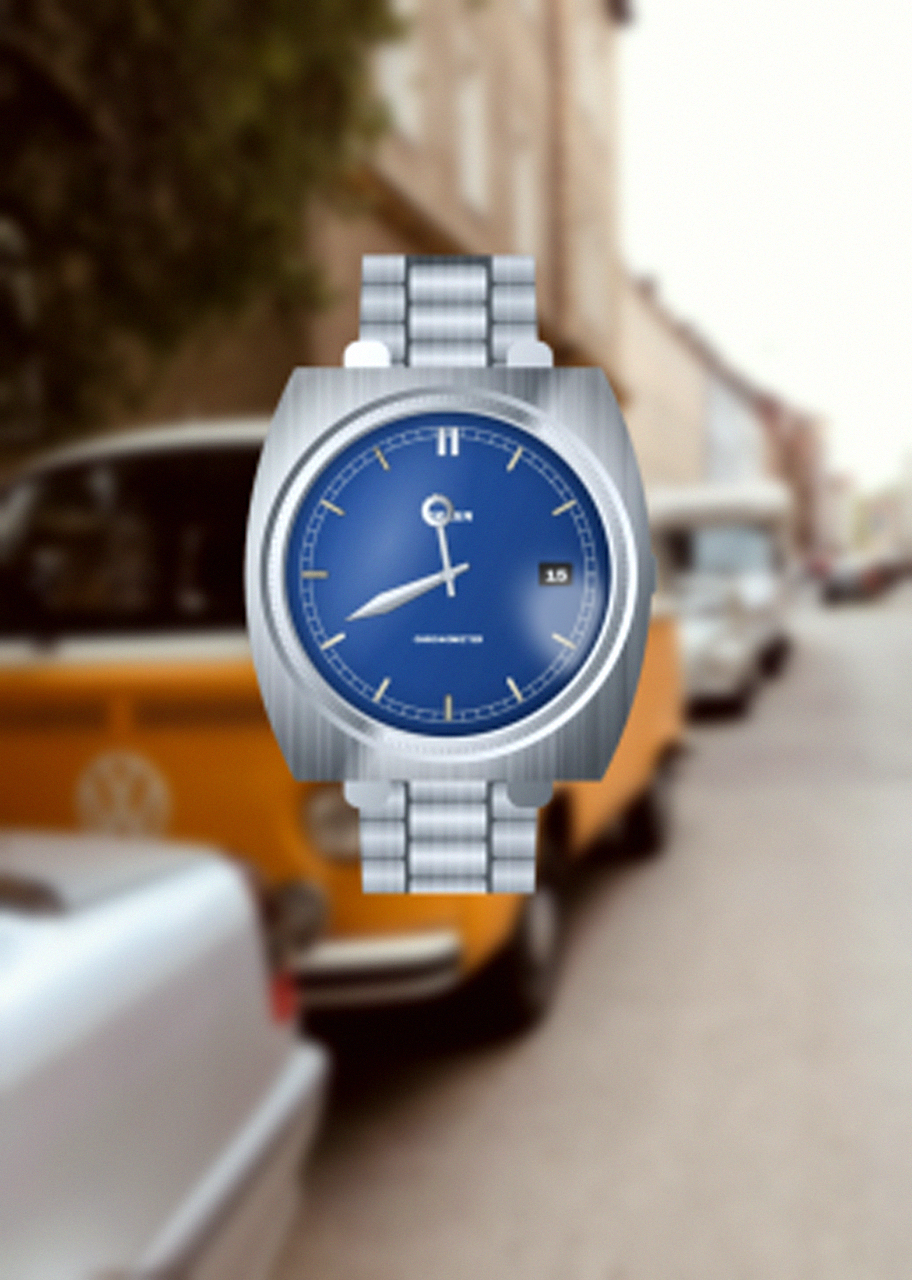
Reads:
11,41
